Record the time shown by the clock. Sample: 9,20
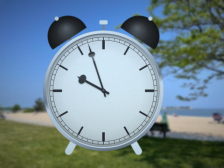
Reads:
9,57
